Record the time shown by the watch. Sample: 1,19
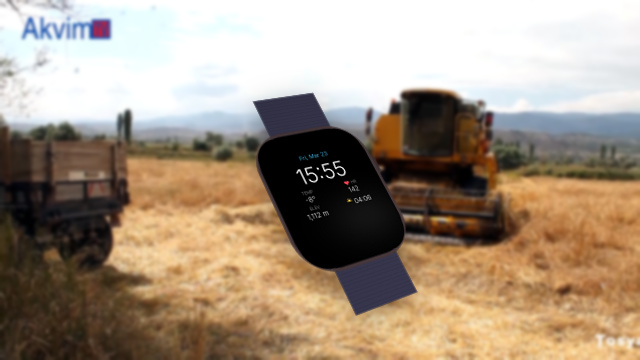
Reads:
15,55
